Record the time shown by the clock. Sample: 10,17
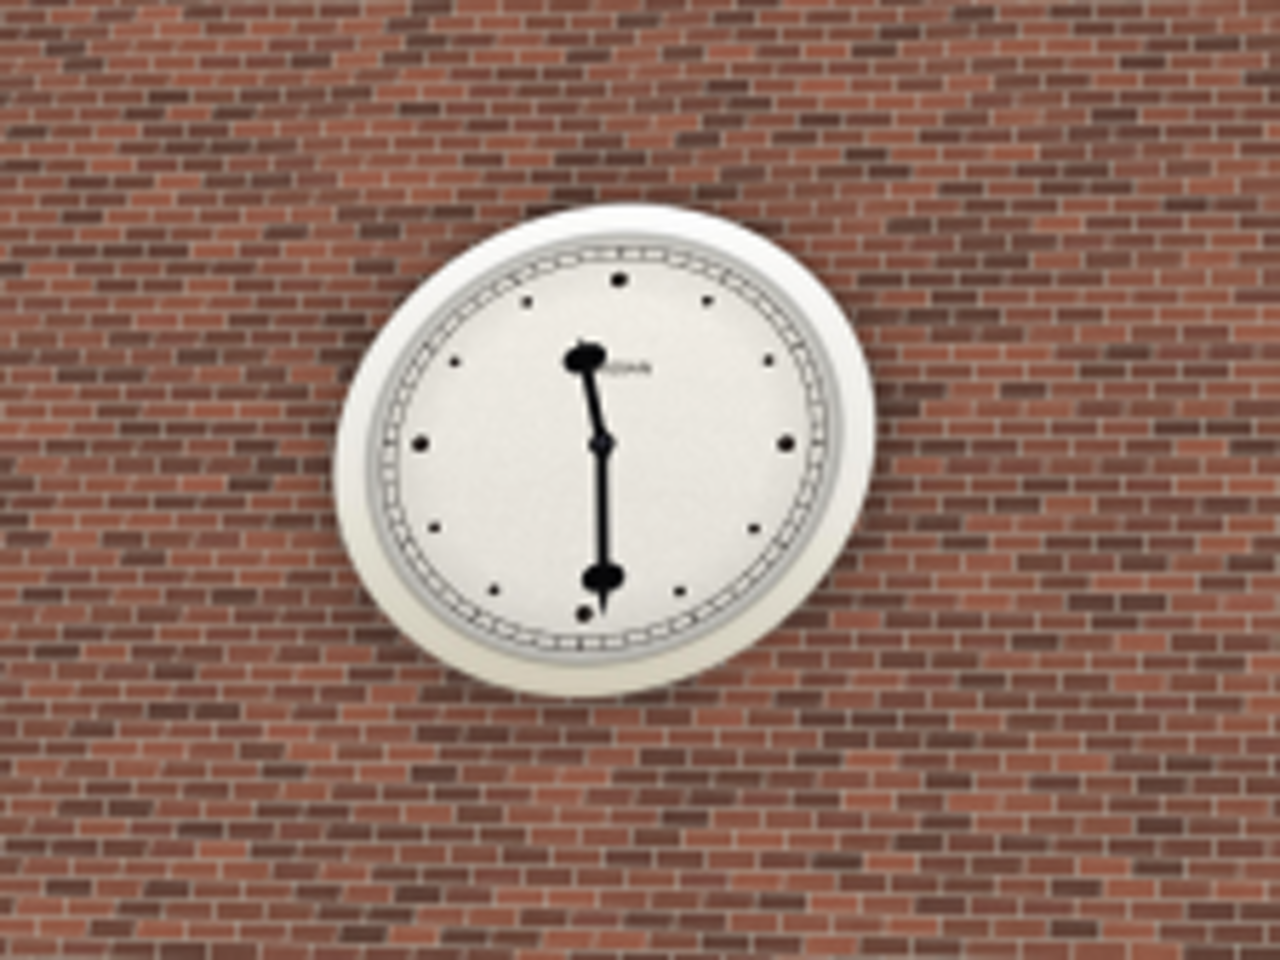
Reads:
11,29
